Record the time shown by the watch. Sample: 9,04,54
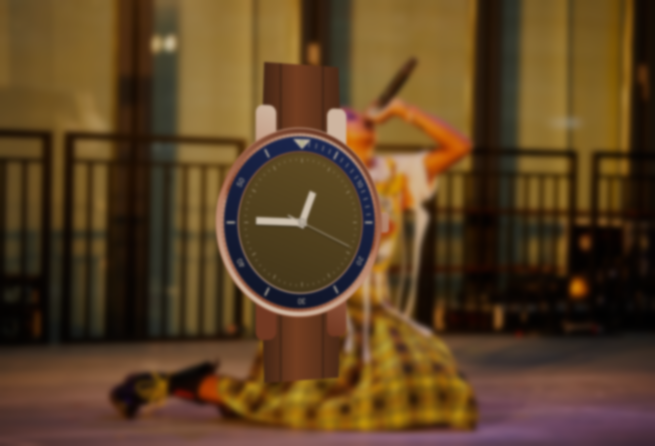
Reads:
12,45,19
